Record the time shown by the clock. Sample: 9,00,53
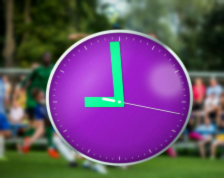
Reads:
8,59,17
